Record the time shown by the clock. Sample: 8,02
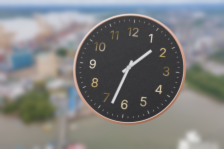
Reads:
1,33
